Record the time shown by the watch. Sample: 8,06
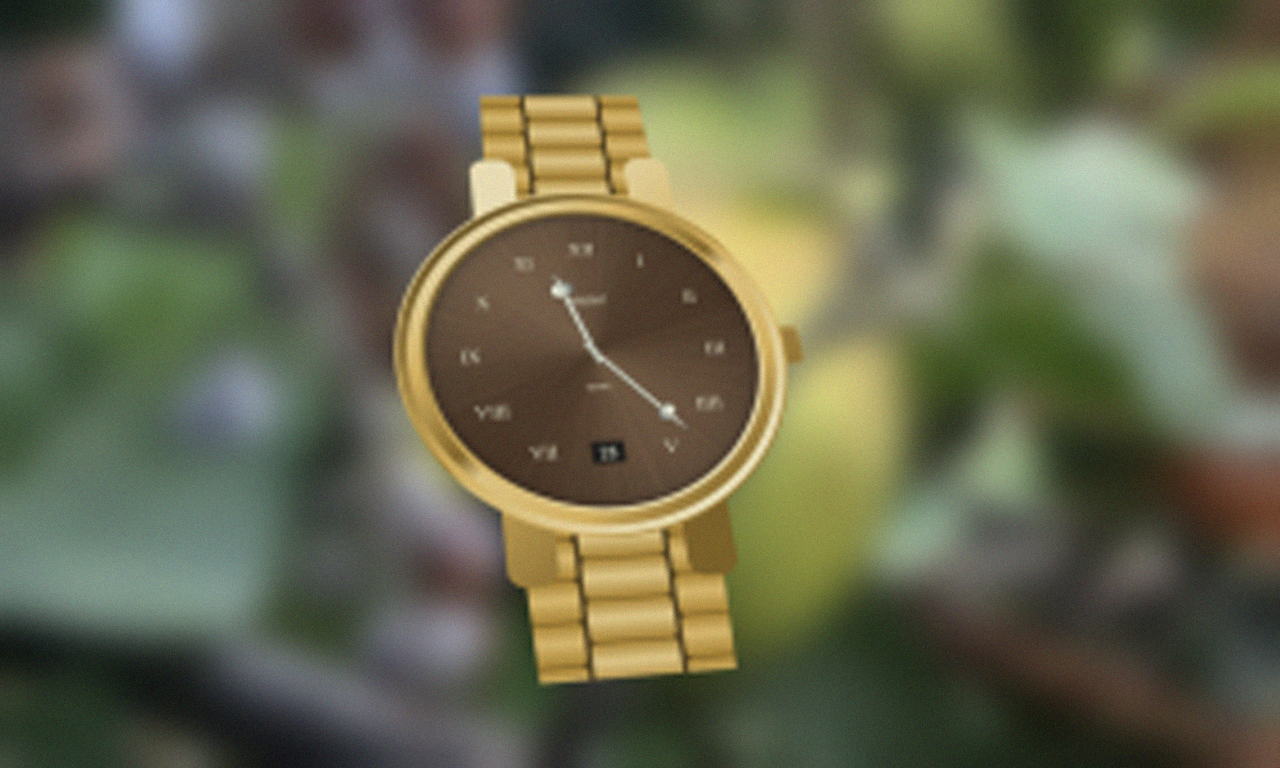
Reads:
11,23
